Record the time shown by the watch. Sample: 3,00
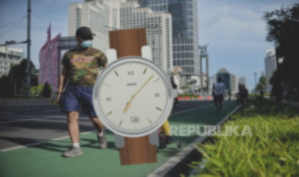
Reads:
7,08
